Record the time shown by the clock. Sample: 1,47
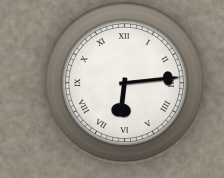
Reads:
6,14
